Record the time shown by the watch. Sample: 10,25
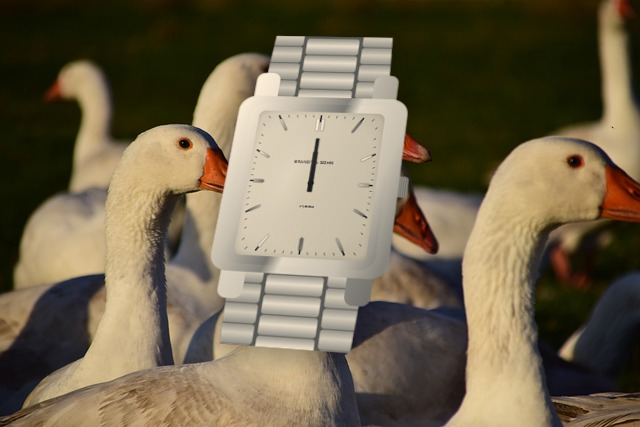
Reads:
12,00
